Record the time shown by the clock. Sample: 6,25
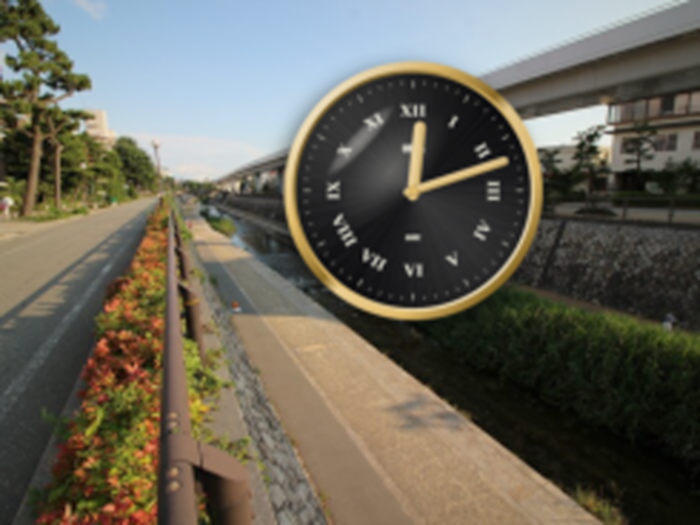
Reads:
12,12
